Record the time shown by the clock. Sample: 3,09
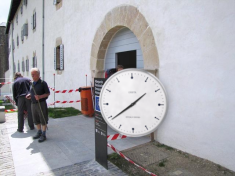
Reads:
1,39
